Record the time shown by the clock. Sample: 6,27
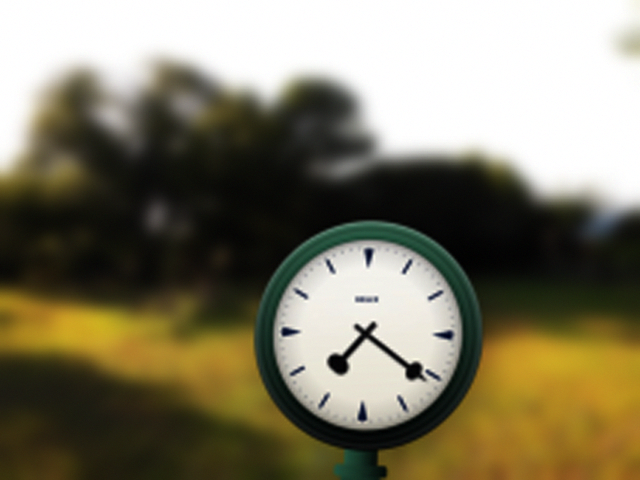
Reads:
7,21
